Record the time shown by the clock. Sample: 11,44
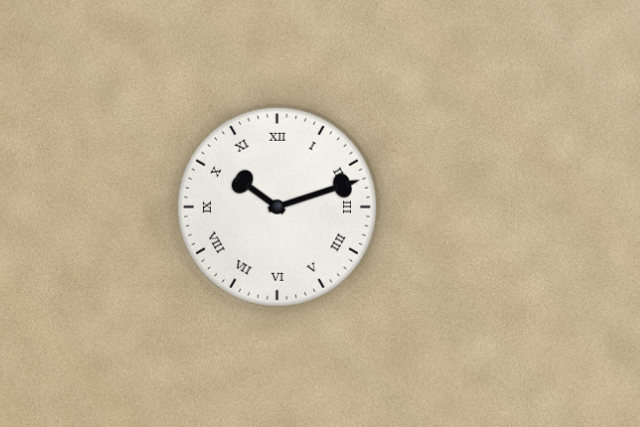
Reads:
10,12
